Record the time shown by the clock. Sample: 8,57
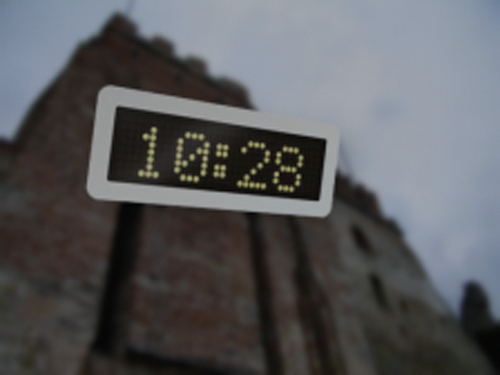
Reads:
10,28
